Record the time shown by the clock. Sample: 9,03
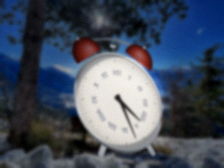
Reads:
4,27
